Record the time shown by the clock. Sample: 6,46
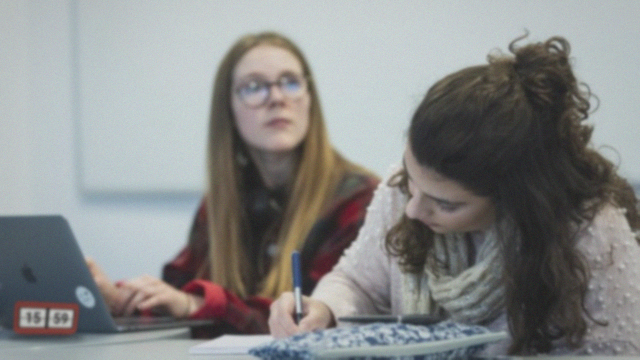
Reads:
15,59
